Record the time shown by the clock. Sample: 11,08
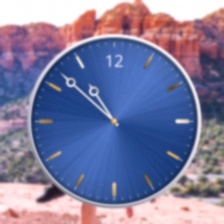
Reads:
10,52
